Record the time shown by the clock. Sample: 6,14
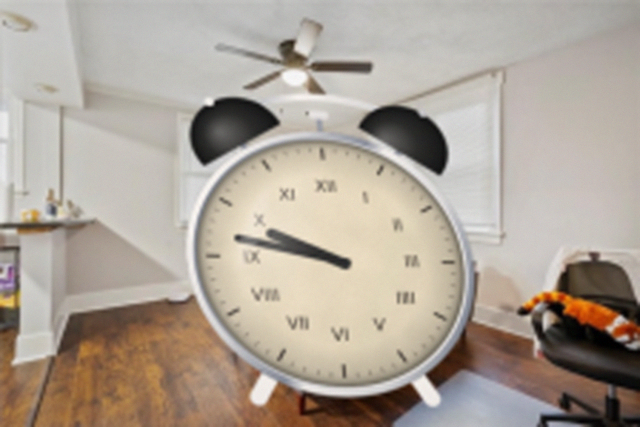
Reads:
9,47
